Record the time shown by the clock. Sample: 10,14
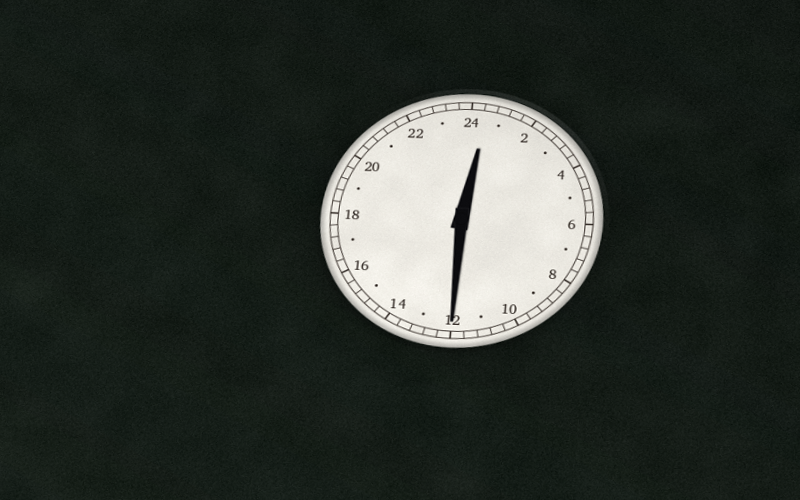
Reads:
0,30
